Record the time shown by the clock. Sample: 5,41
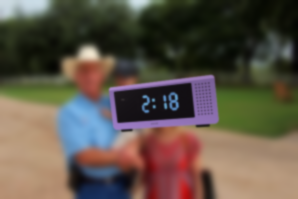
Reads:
2,18
